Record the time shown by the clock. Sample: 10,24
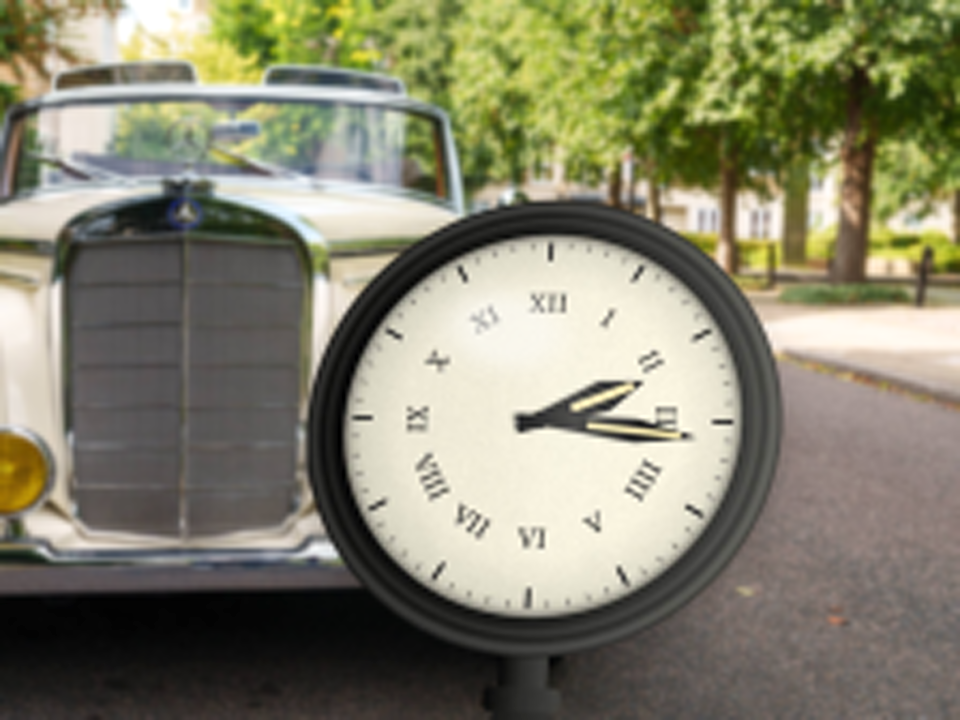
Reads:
2,16
